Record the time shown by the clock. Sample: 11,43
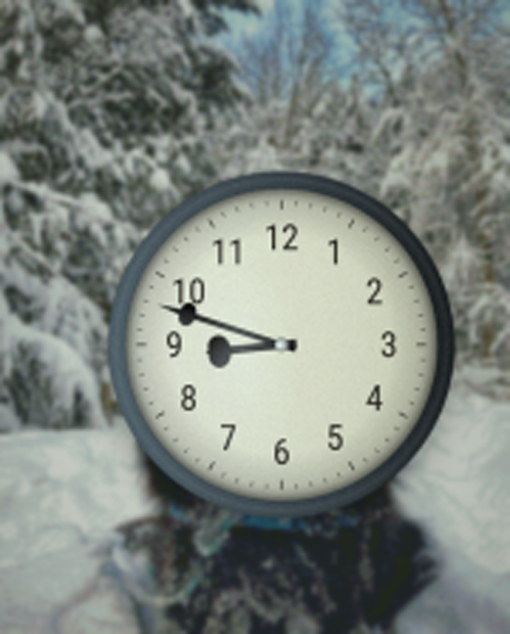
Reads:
8,48
